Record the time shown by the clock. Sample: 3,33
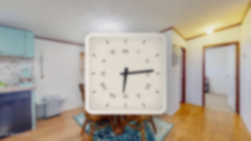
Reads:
6,14
